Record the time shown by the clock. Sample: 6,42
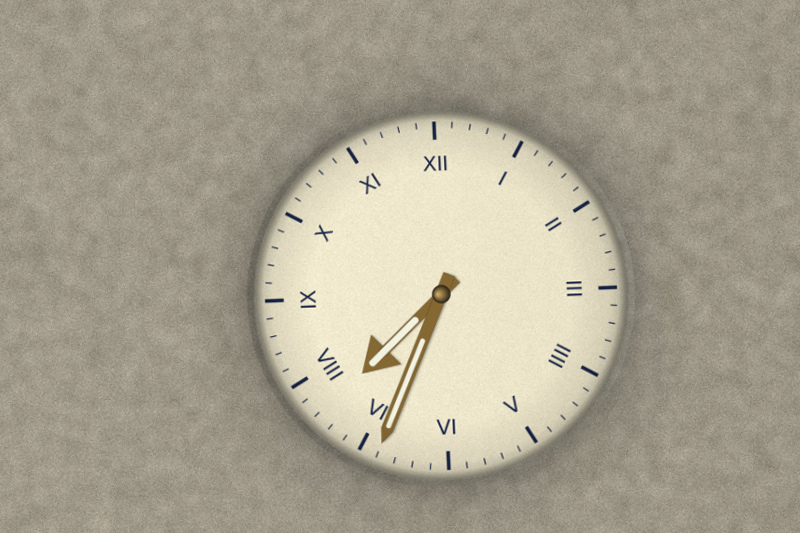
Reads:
7,34
